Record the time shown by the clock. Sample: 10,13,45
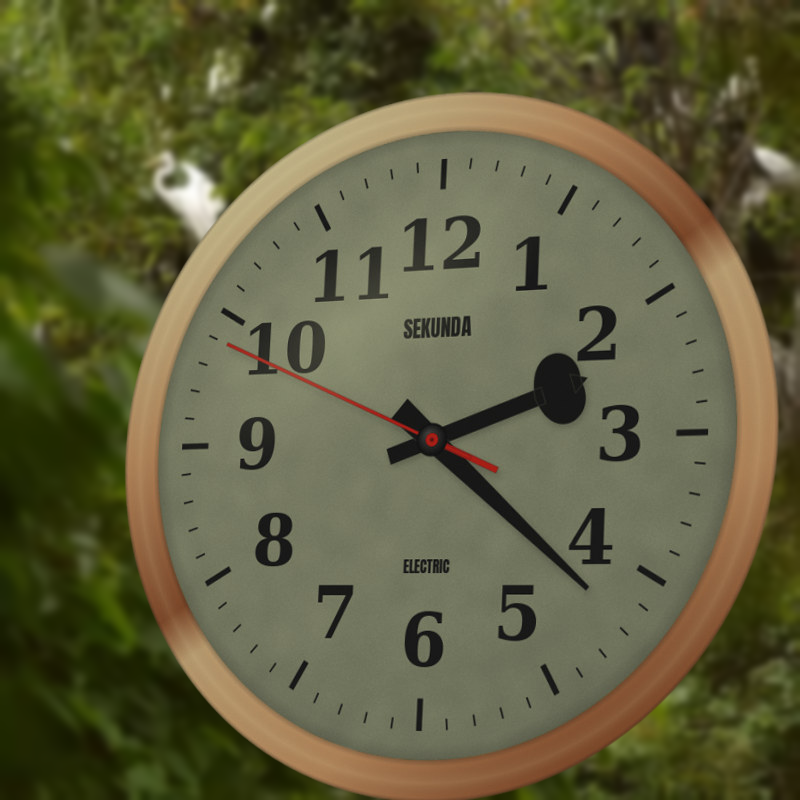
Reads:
2,21,49
